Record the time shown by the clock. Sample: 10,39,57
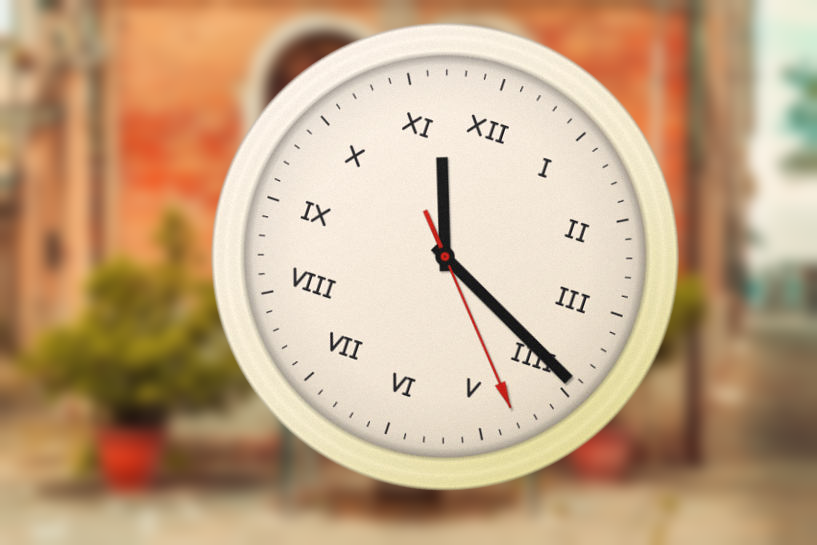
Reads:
11,19,23
